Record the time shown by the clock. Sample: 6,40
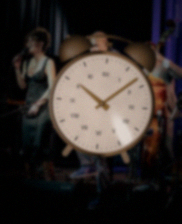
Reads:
10,08
